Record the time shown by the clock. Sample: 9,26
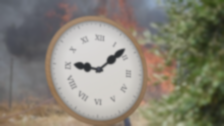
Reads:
9,08
